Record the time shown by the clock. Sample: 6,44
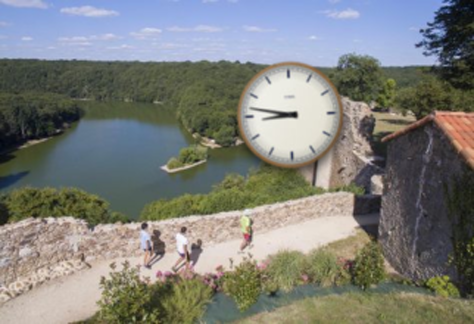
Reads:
8,47
